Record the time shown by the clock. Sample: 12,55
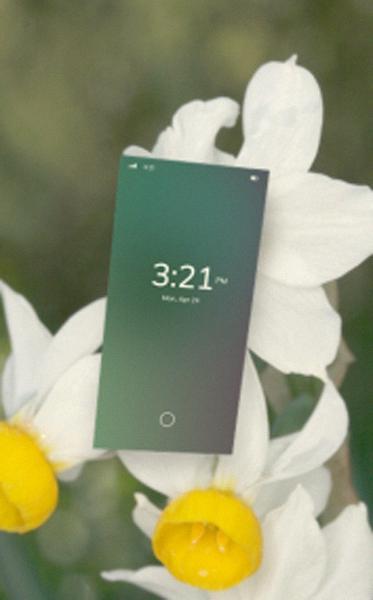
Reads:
3,21
